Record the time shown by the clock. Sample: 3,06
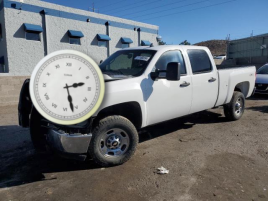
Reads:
2,27
